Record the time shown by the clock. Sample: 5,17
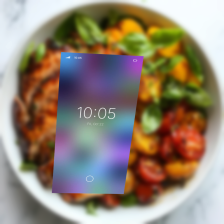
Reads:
10,05
